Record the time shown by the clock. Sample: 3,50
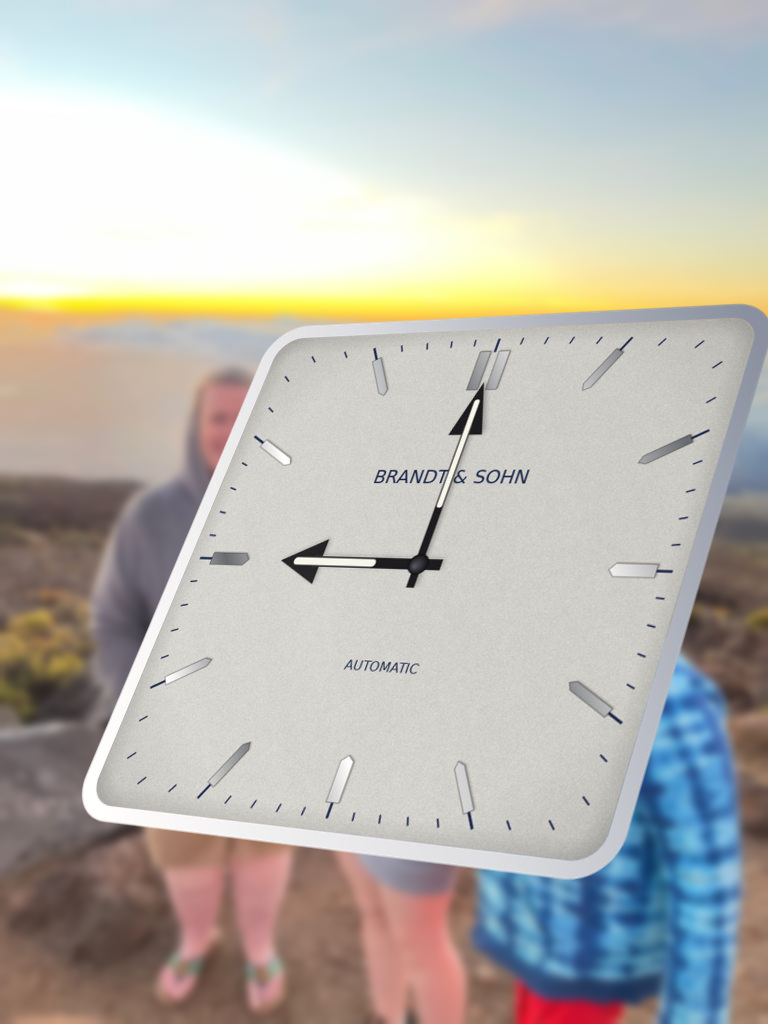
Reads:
9,00
